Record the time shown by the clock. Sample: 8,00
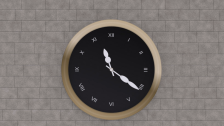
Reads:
11,21
